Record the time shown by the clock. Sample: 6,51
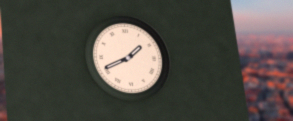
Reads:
1,41
